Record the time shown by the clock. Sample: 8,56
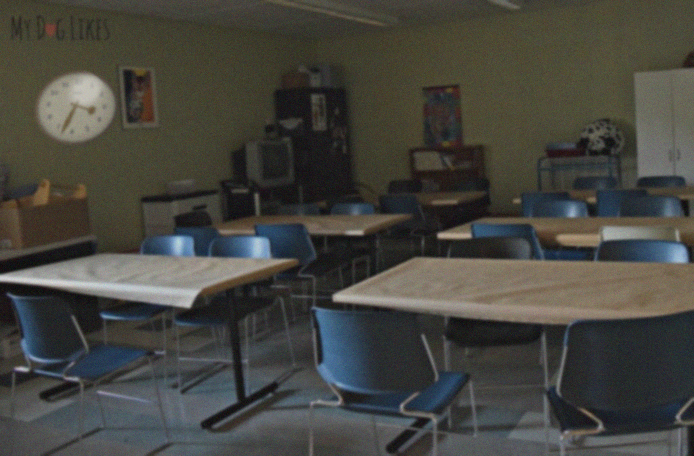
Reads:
3,33
